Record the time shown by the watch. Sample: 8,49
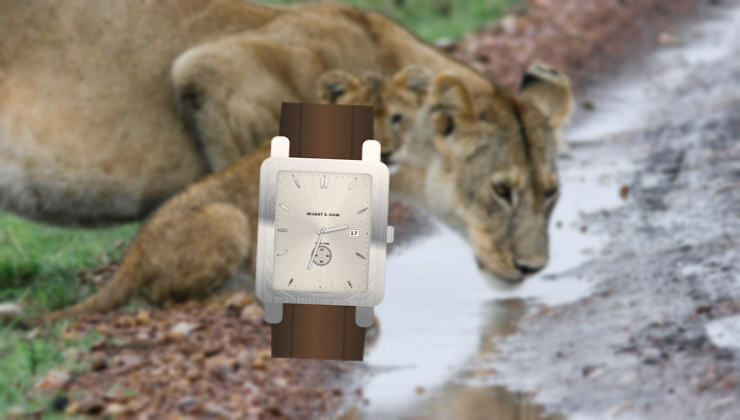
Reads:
2,33
